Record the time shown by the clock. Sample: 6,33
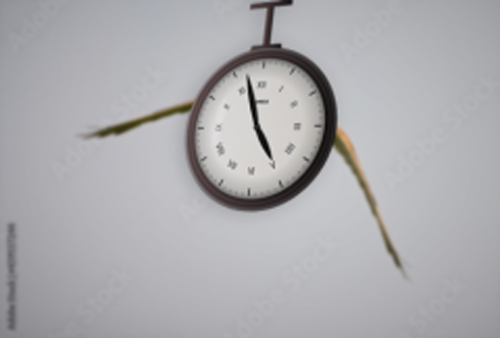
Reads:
4,57
